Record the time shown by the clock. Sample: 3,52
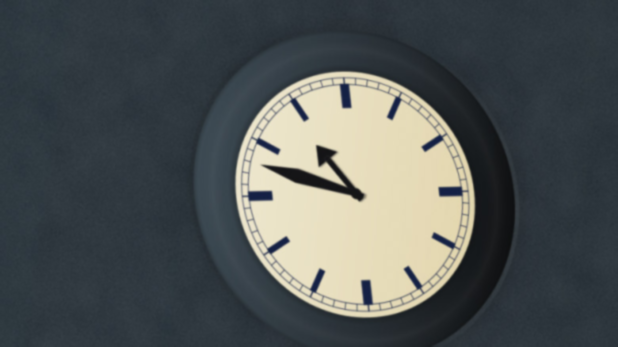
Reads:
10,48
